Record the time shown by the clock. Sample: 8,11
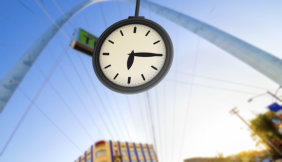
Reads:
6,15
